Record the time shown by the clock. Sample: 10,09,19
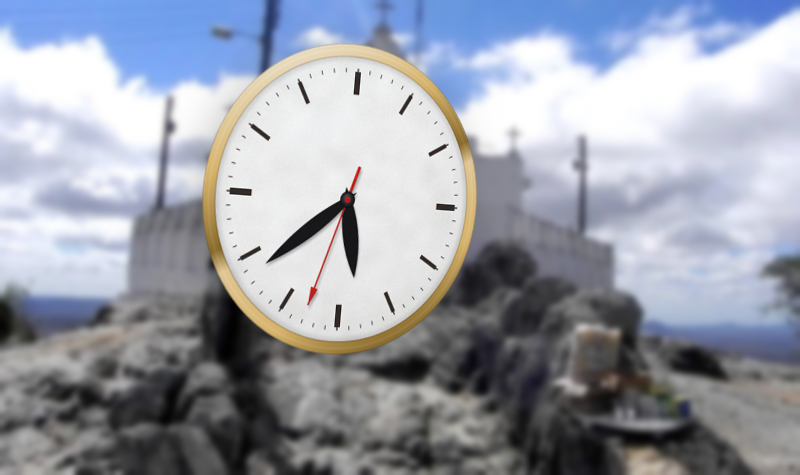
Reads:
5,38,33
